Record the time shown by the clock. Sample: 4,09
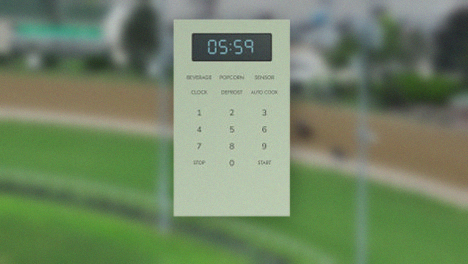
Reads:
5,59
